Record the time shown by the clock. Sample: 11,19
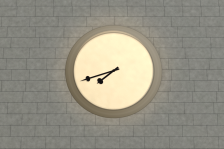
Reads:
7,42
